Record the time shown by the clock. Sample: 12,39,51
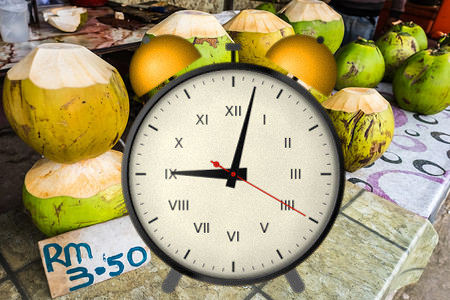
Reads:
9,02,20
